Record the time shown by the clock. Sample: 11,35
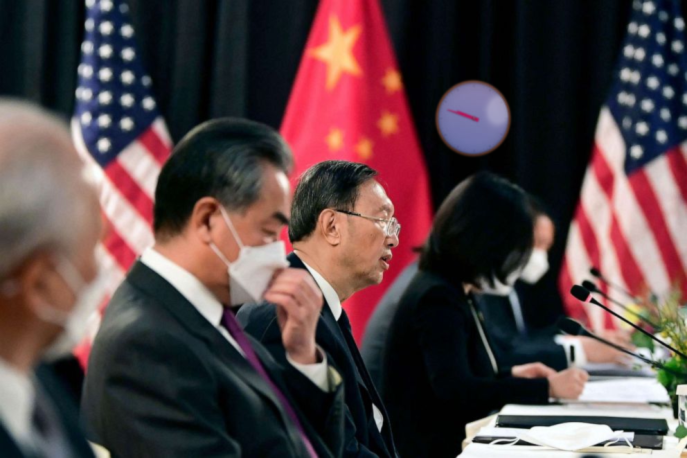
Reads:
9,48
